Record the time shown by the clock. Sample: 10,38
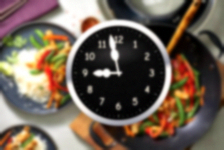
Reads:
8,58
